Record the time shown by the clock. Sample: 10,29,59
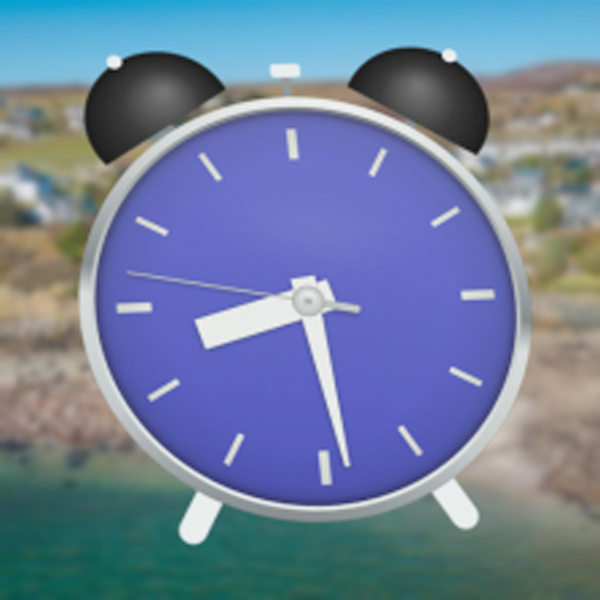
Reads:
8,28,47
